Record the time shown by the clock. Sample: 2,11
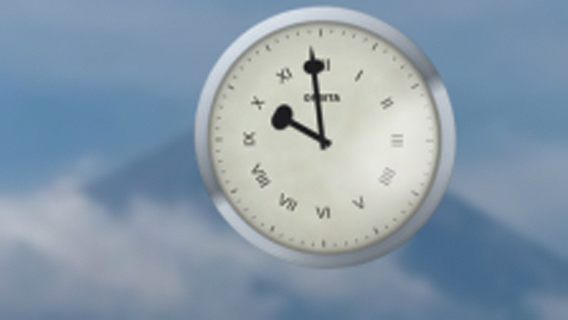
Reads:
9,59
